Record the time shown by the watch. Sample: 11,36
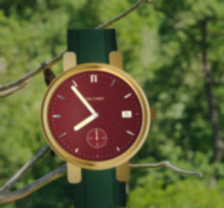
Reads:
7,54
